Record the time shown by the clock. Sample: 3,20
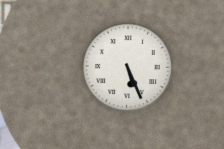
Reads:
5,26
